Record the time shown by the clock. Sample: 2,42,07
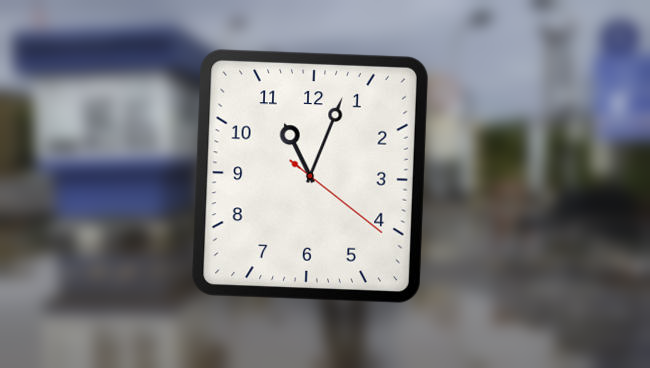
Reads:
11,03,21
